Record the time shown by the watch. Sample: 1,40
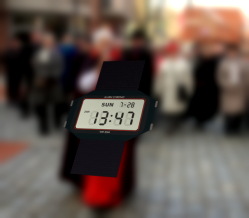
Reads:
13,47
